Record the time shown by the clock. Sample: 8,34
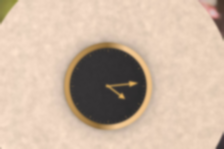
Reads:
4,14
